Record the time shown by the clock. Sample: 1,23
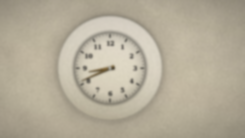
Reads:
8,41
